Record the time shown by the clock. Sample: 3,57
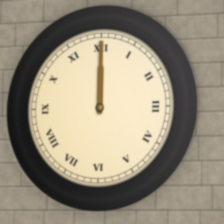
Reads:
12,00
